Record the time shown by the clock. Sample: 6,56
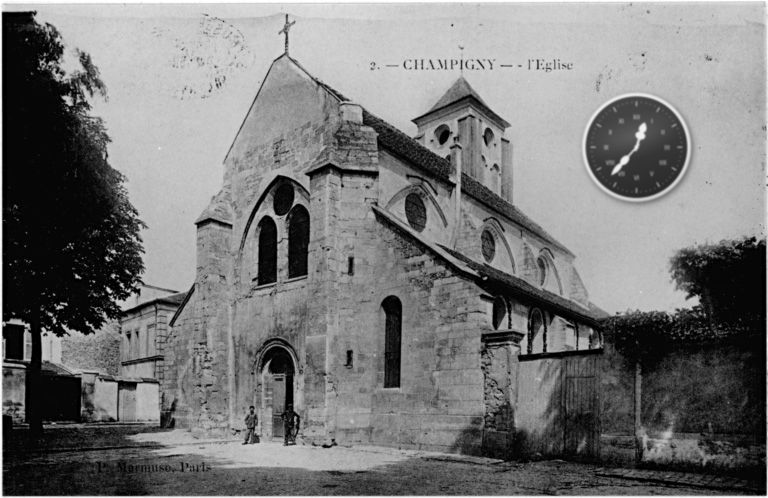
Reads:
12,37
